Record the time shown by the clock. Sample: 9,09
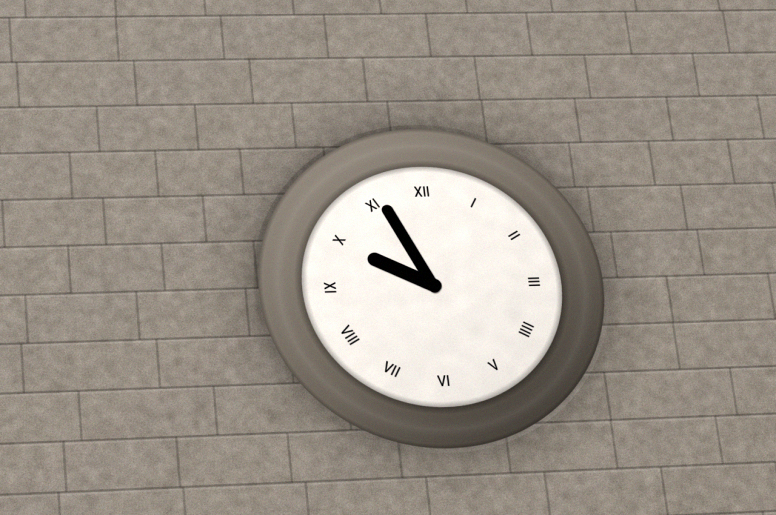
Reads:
9,56
